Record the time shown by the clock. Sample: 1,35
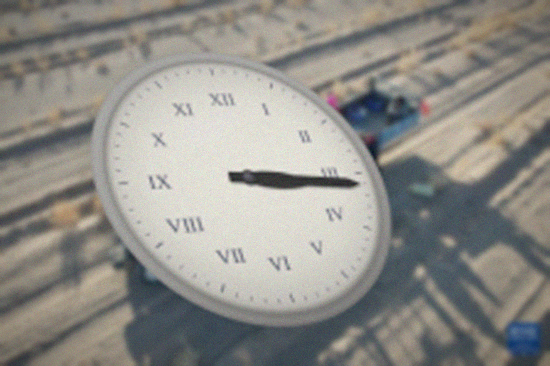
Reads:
3,16
